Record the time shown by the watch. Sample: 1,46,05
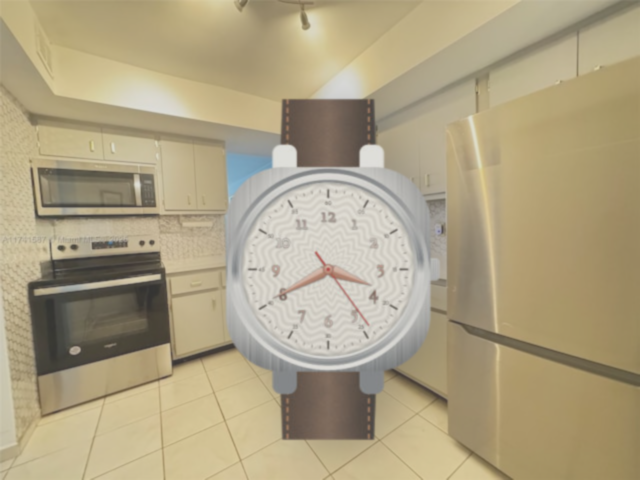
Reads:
3,40,24
